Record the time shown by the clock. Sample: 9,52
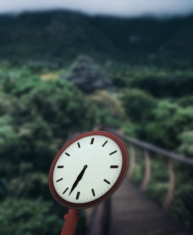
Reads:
6,33
